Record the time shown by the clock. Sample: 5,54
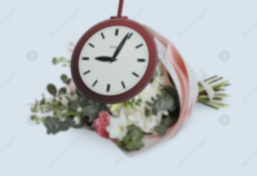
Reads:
9,04
